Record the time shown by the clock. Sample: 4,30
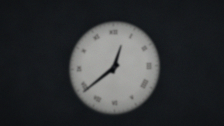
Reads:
12,39
